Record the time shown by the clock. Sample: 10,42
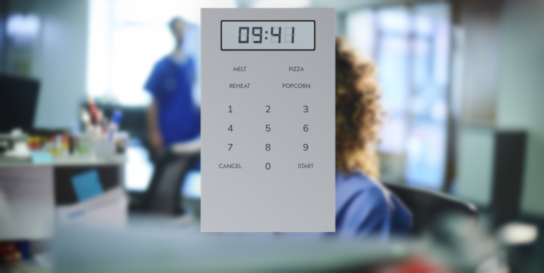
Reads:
9,41
